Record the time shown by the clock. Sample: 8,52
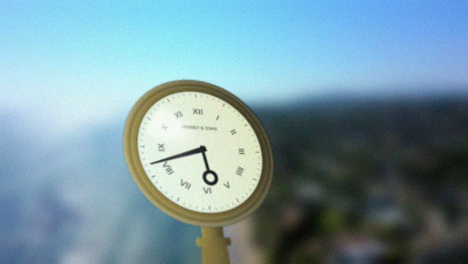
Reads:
5,42
